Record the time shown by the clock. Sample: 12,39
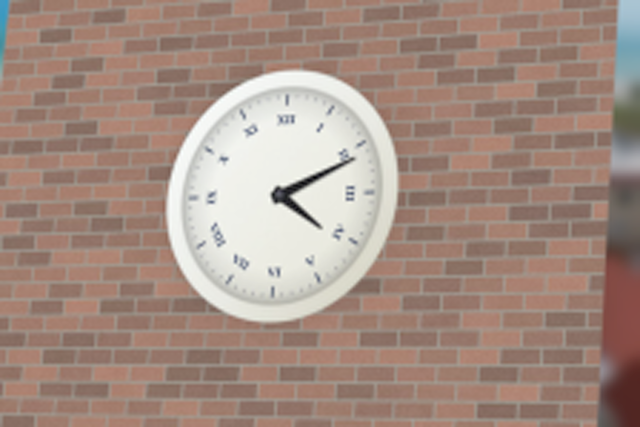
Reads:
4,11
